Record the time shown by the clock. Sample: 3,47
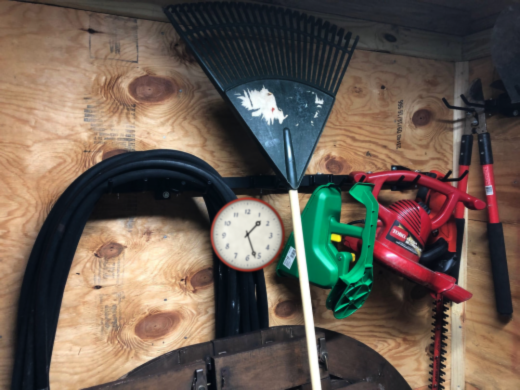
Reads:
1,27
